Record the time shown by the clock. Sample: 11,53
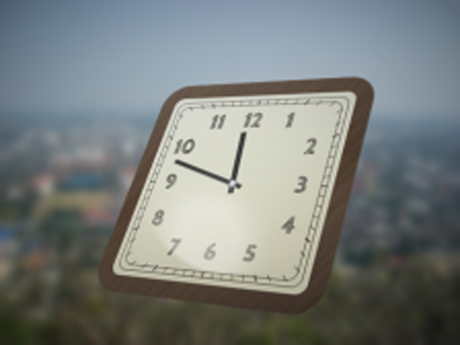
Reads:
11,48
